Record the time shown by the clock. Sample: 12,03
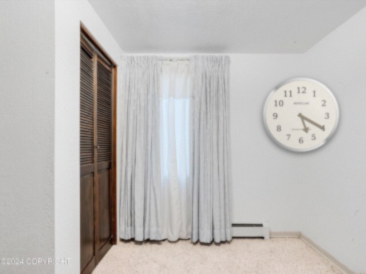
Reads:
5,20
